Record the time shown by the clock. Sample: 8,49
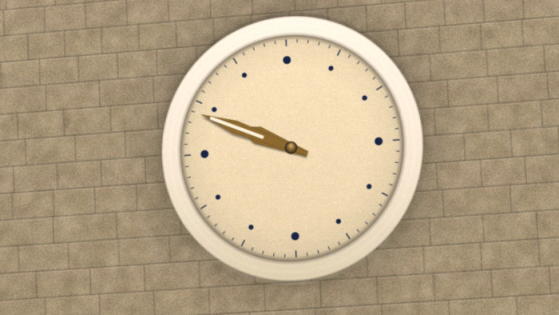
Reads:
9,49
